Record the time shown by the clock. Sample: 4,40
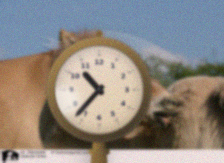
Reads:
10,37
